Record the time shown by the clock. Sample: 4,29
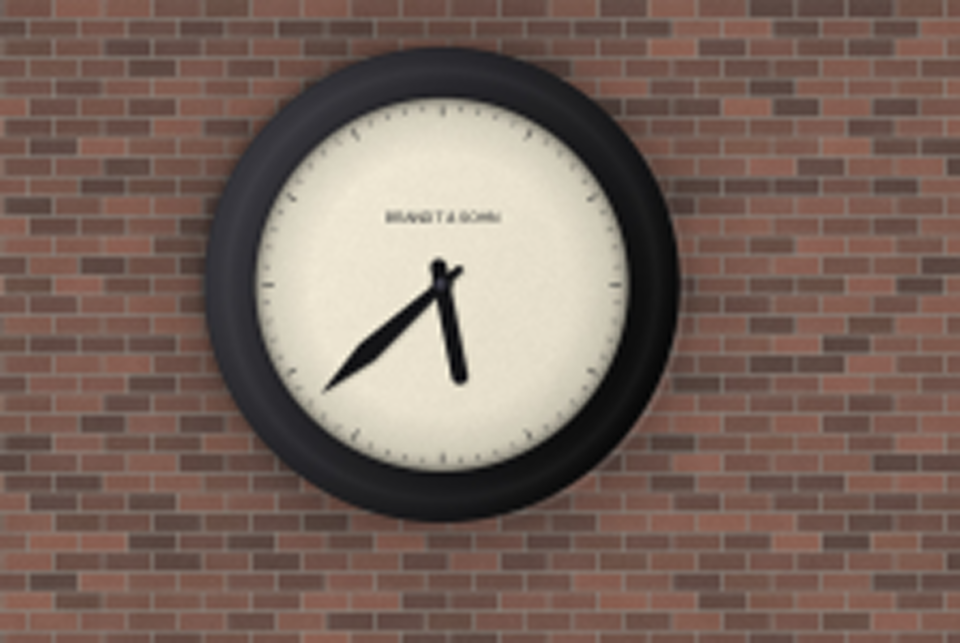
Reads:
5,38
